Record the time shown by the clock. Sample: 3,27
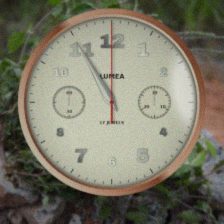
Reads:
10,55
